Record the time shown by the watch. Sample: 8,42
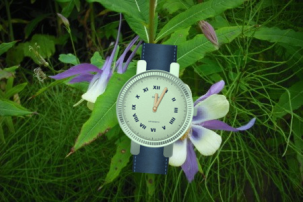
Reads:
12,04
